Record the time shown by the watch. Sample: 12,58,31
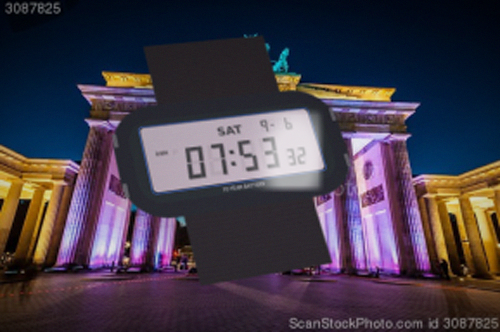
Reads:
7,53,32
